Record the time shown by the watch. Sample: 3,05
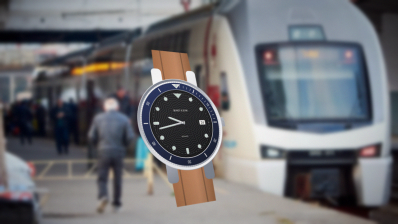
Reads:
9,43
